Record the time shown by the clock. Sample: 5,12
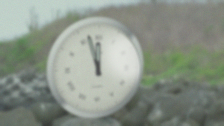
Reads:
11,57
